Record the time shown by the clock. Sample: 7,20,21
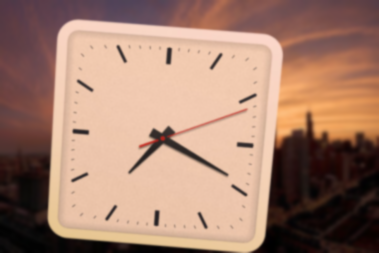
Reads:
7,19,11
